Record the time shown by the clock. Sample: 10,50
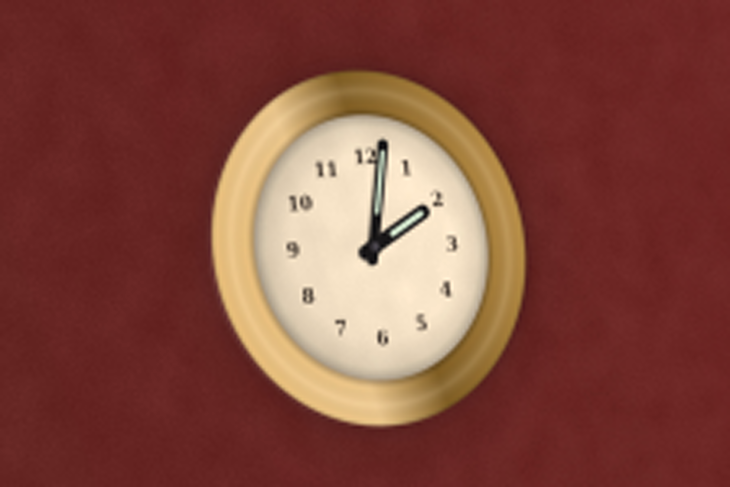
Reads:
2,02
